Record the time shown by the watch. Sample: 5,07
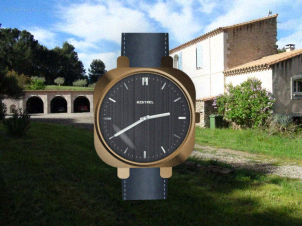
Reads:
2,40
